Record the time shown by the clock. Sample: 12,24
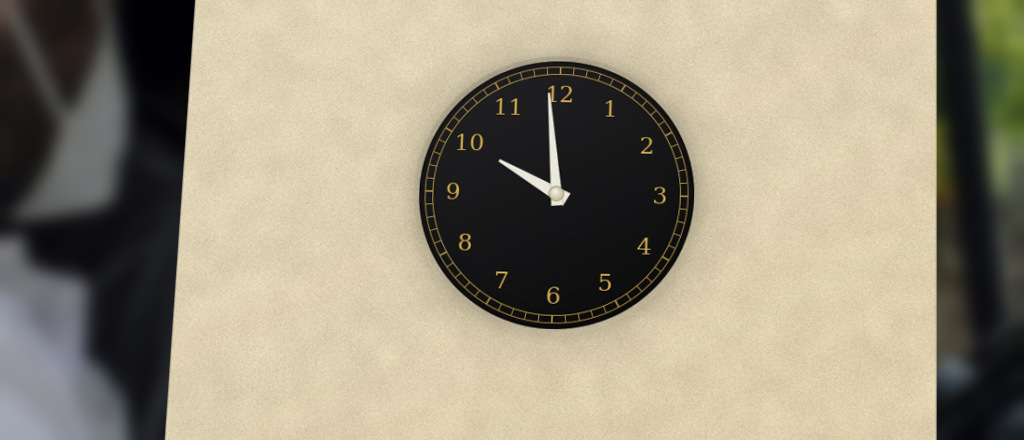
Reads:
9,59
